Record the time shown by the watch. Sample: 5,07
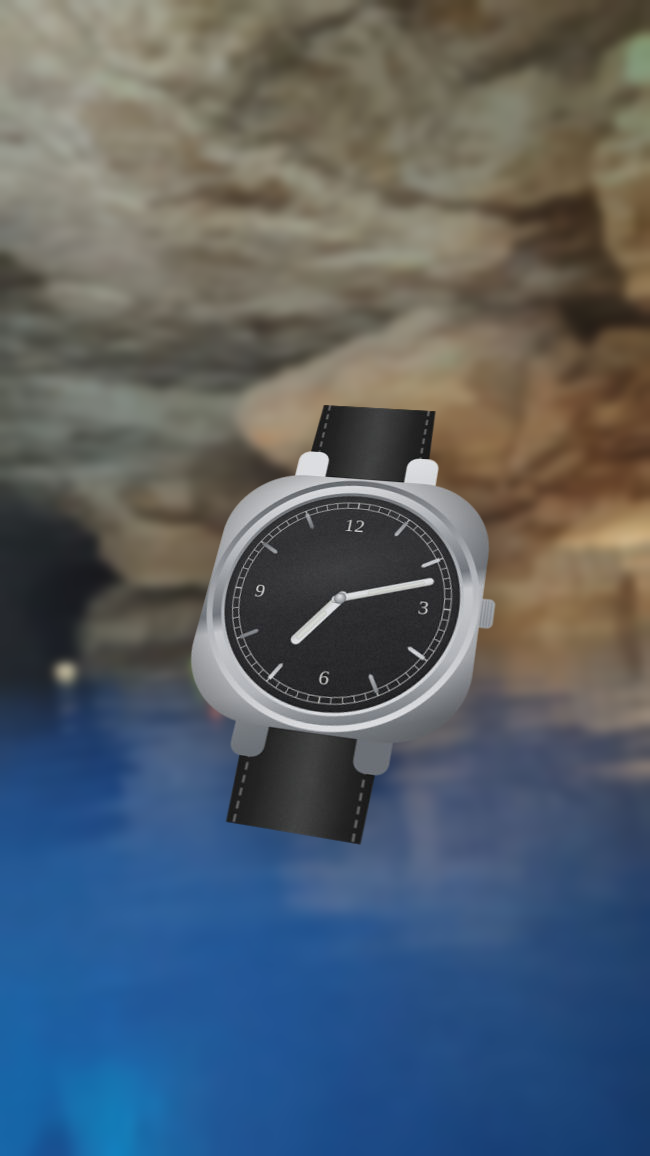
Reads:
7,12
